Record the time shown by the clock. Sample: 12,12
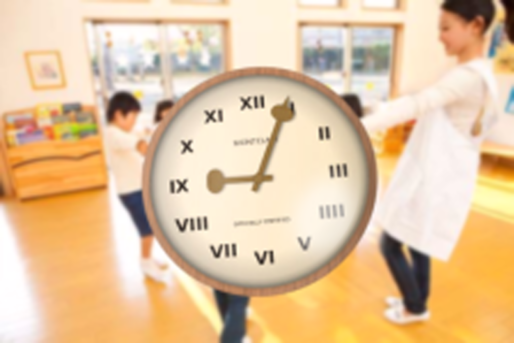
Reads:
9,04
